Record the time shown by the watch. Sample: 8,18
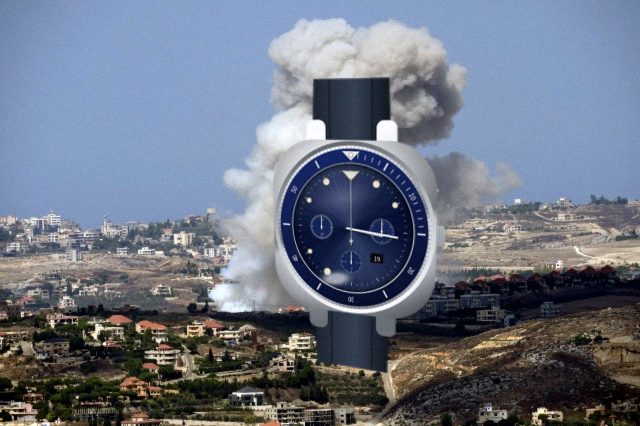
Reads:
3,16
